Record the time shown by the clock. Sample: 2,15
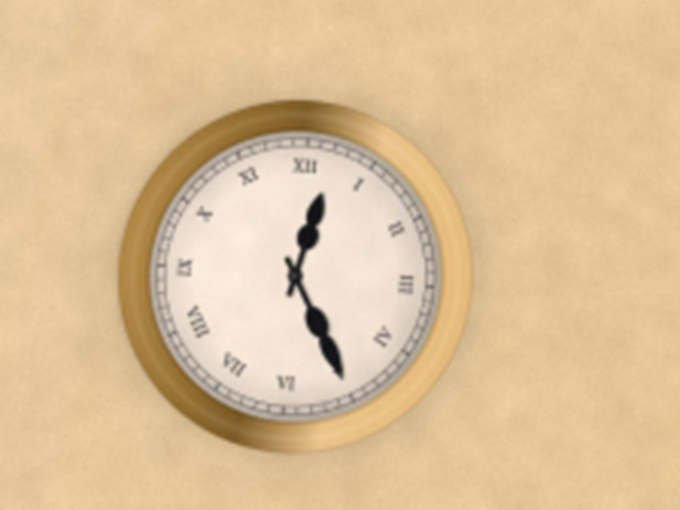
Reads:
12,25
